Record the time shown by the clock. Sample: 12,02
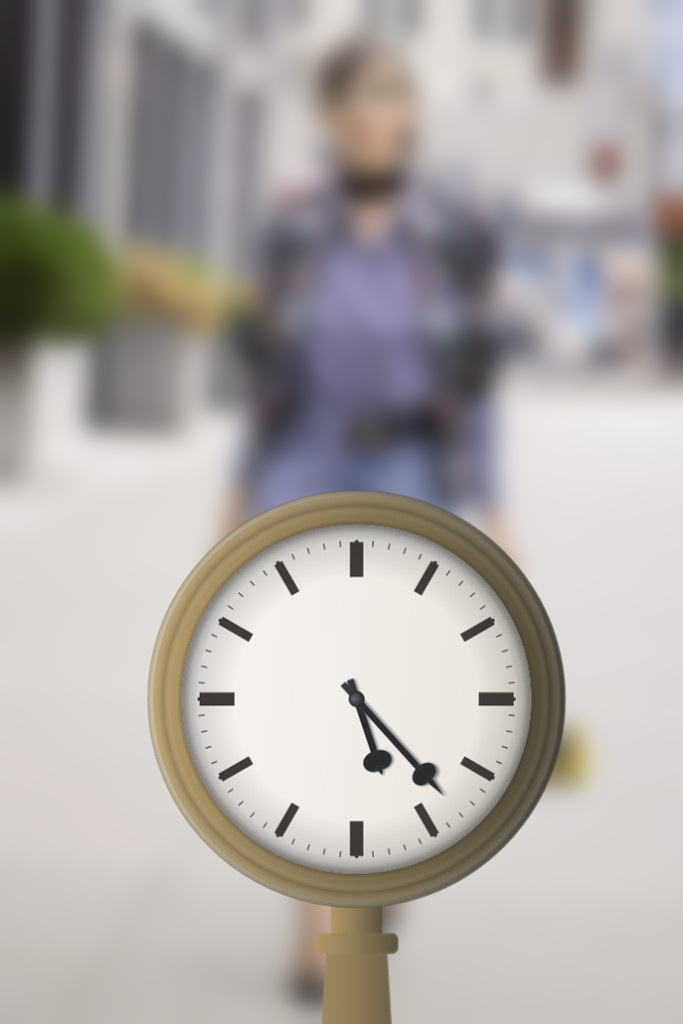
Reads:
5,23
